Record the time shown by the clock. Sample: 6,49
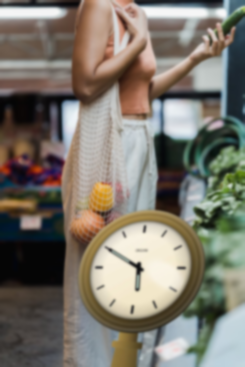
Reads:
5,50
